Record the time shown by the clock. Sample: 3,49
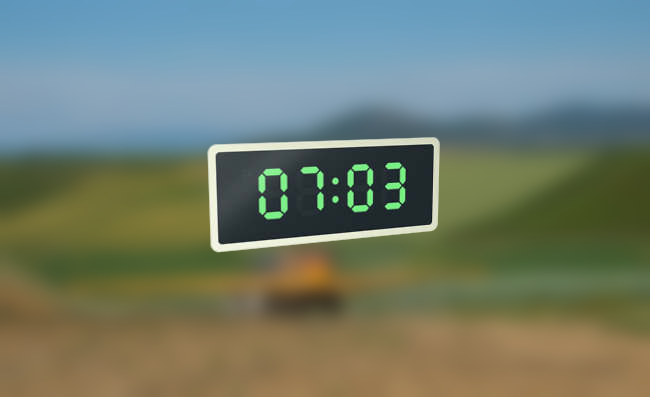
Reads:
7,03
